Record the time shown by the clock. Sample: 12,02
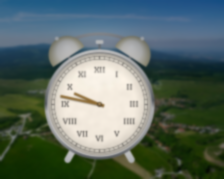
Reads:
9,47
